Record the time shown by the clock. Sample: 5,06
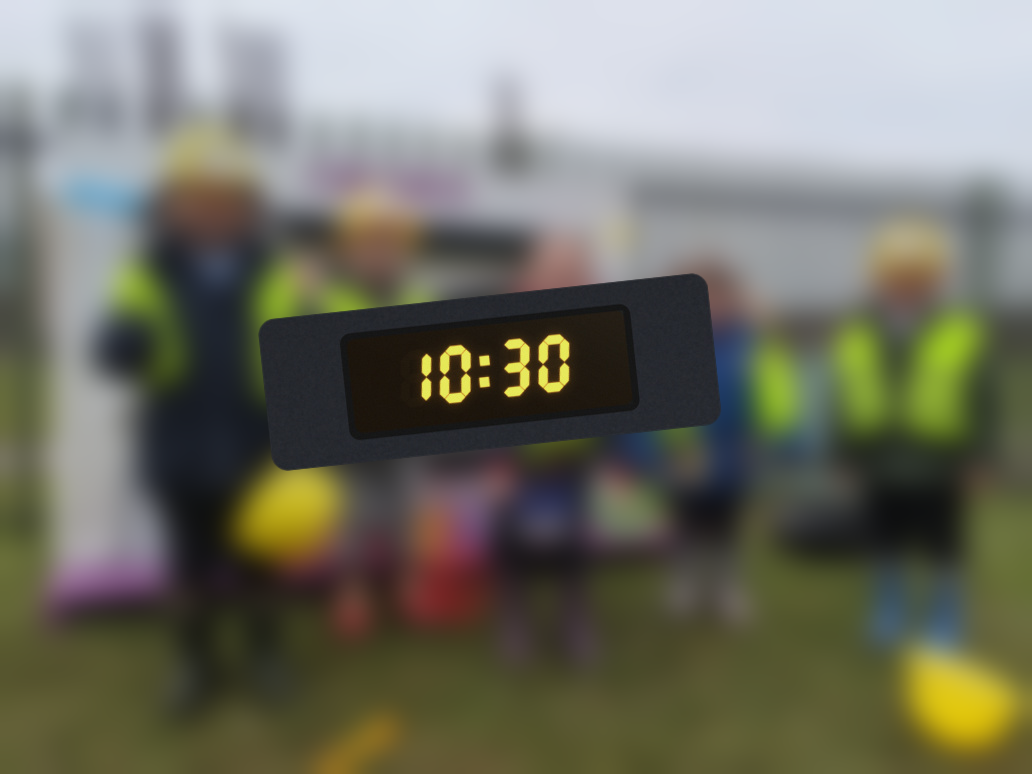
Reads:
10,30
